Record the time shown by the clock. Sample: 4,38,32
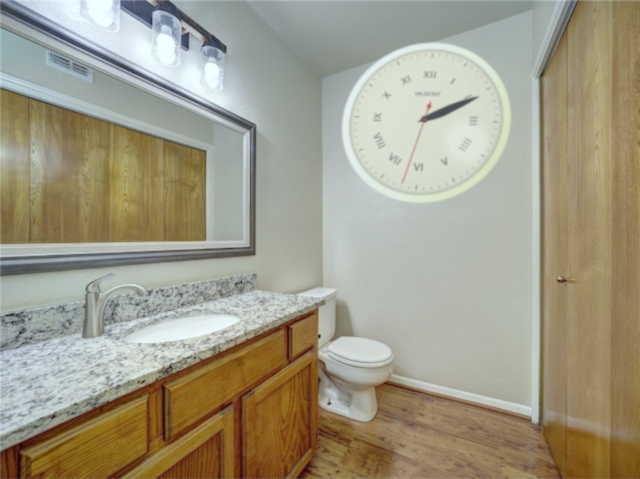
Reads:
2,10,32
